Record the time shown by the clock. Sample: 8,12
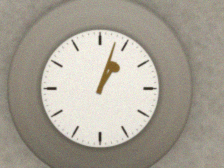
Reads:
1,03
